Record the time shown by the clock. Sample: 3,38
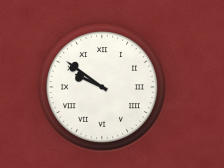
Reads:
9,51
